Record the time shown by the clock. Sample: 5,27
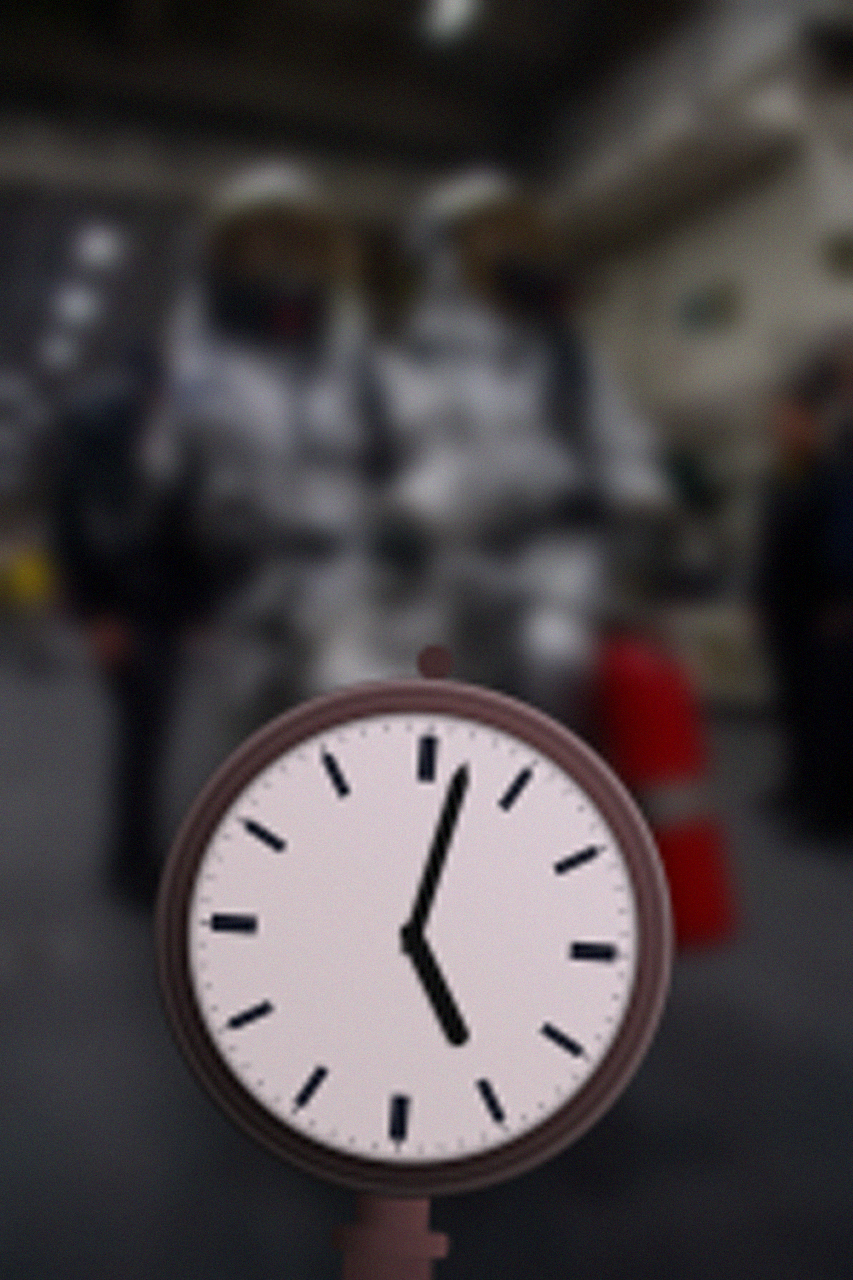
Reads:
5,02
